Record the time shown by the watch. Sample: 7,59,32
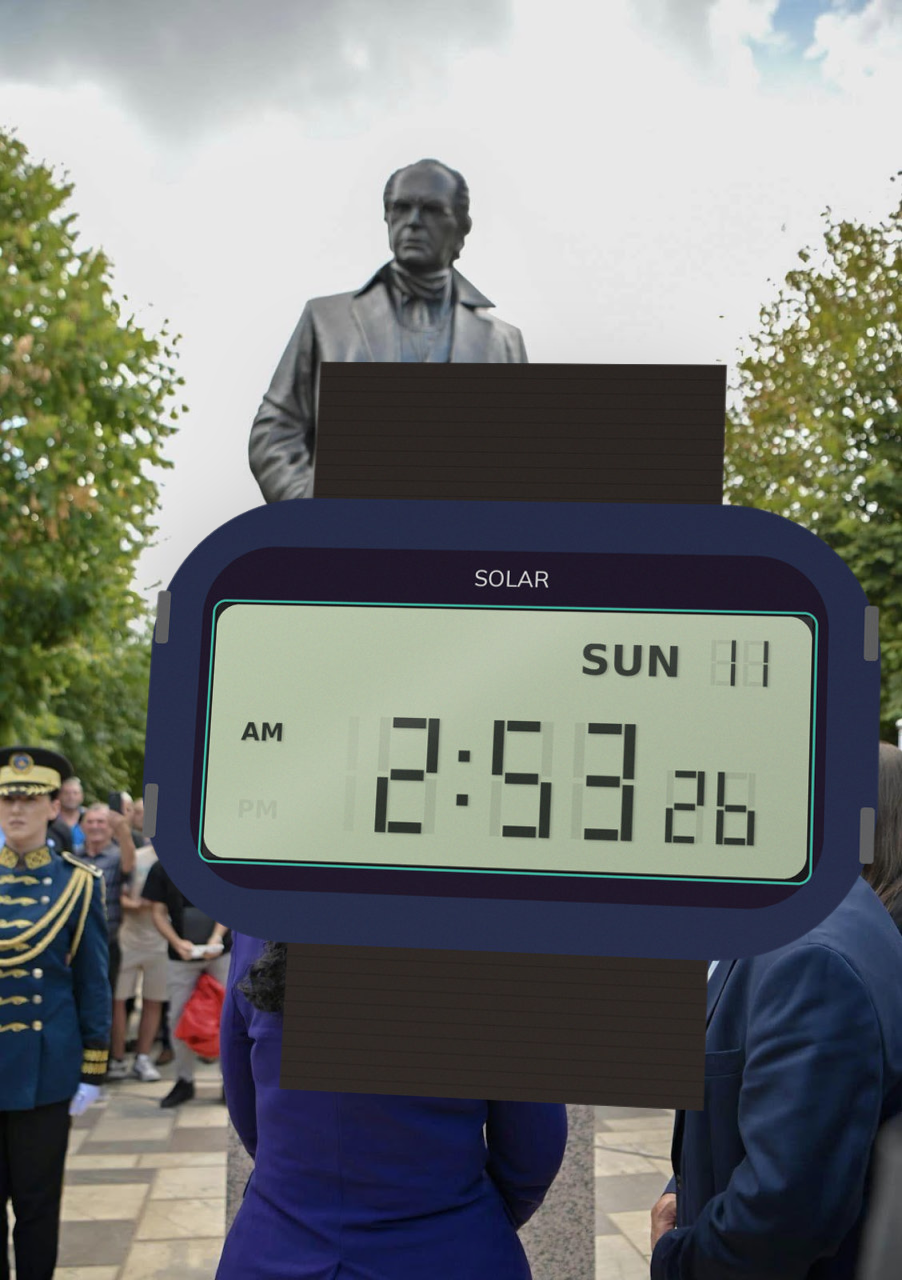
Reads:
2,53,26
